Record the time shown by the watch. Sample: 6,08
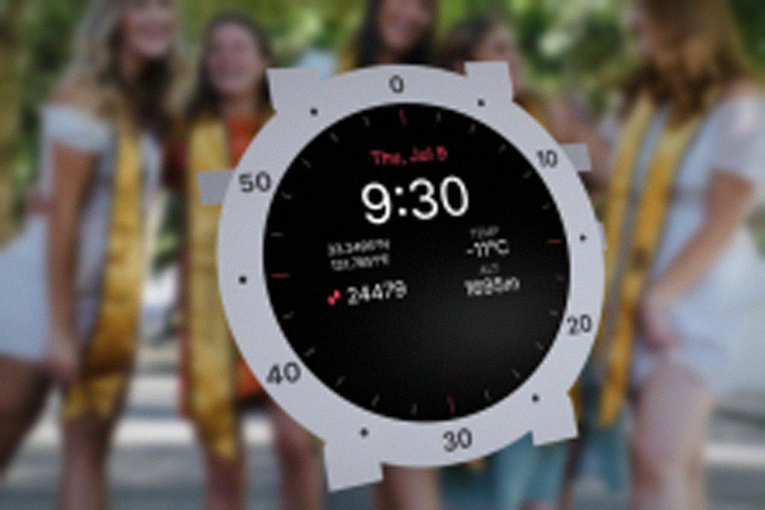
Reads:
9,30
